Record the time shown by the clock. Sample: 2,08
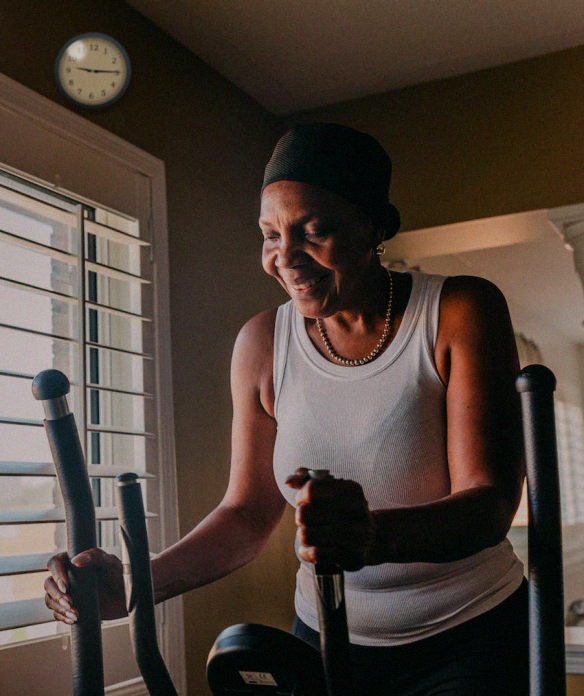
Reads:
9,15
